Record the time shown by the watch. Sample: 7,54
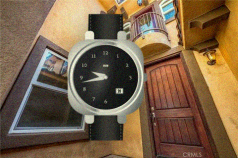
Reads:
9,43
